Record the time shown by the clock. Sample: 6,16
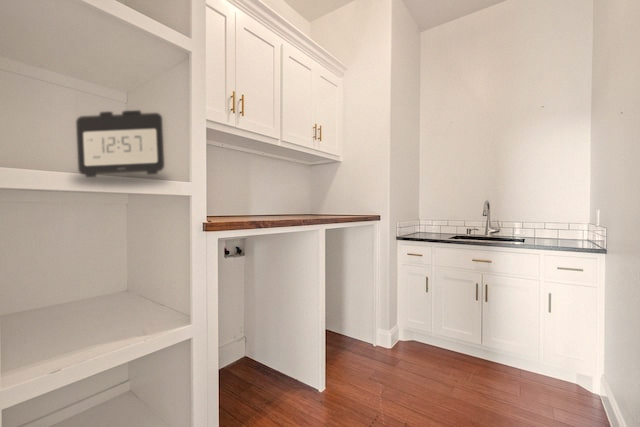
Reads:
12,57
